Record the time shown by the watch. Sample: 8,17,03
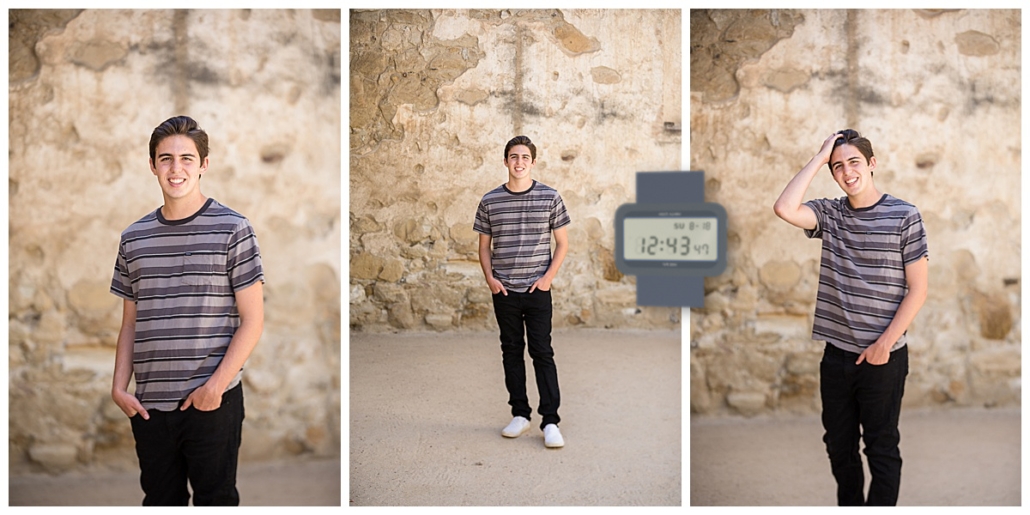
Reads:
12,43,47
